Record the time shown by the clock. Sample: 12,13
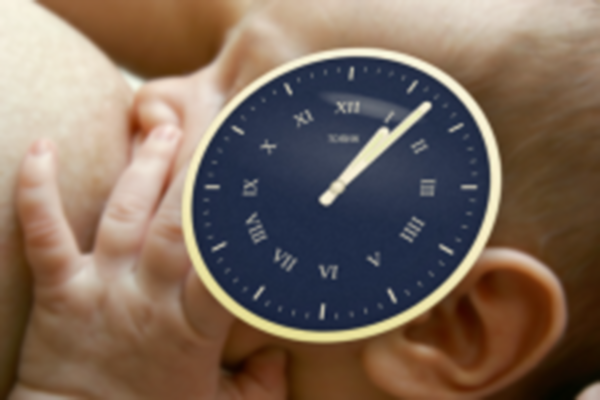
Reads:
1,07
